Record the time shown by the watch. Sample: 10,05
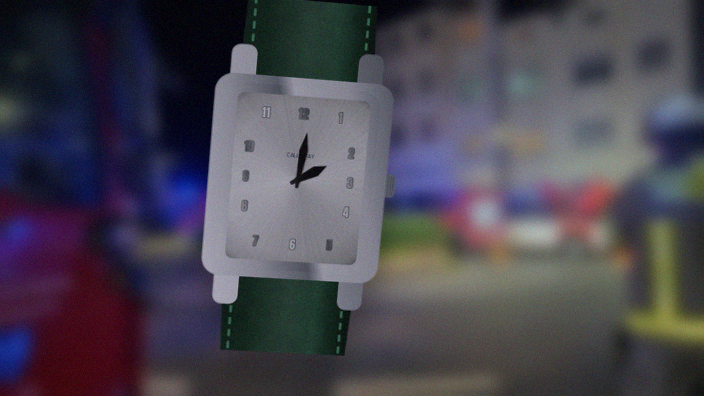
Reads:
2,01
